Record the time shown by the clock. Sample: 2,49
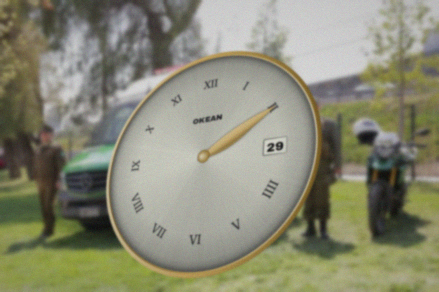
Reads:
2,10
